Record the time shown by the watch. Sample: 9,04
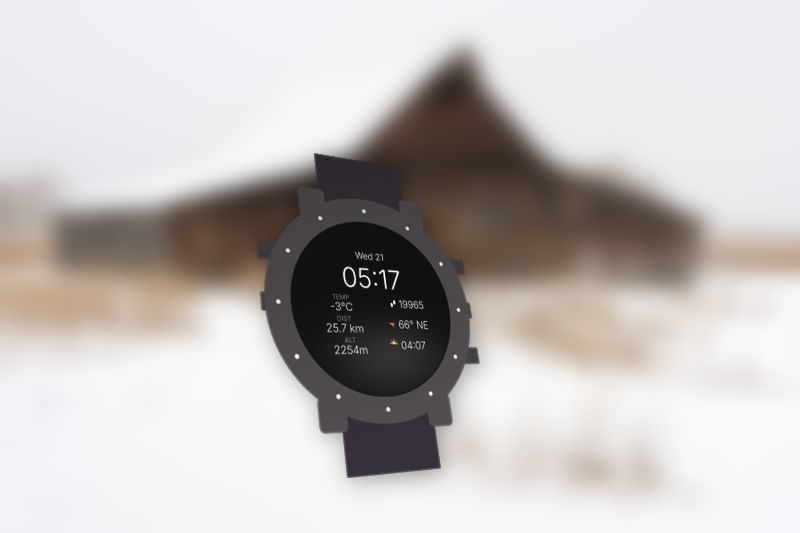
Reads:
5,17
